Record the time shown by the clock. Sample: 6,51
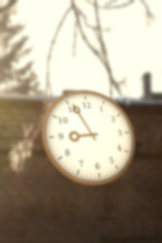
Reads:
8,56
